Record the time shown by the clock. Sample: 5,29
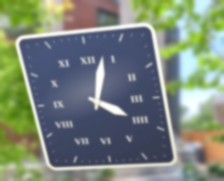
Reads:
4,03
